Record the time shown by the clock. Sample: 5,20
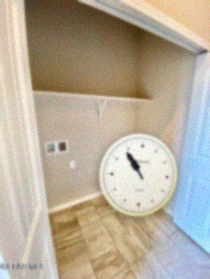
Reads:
10,54
